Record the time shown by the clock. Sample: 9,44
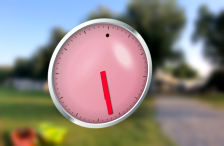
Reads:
5,27
